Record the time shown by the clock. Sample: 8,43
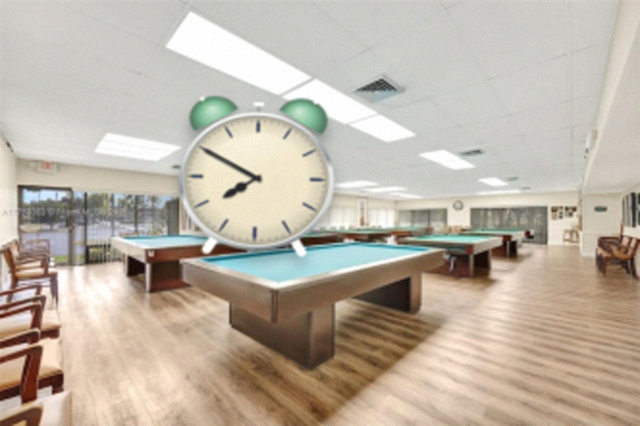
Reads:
7,50
